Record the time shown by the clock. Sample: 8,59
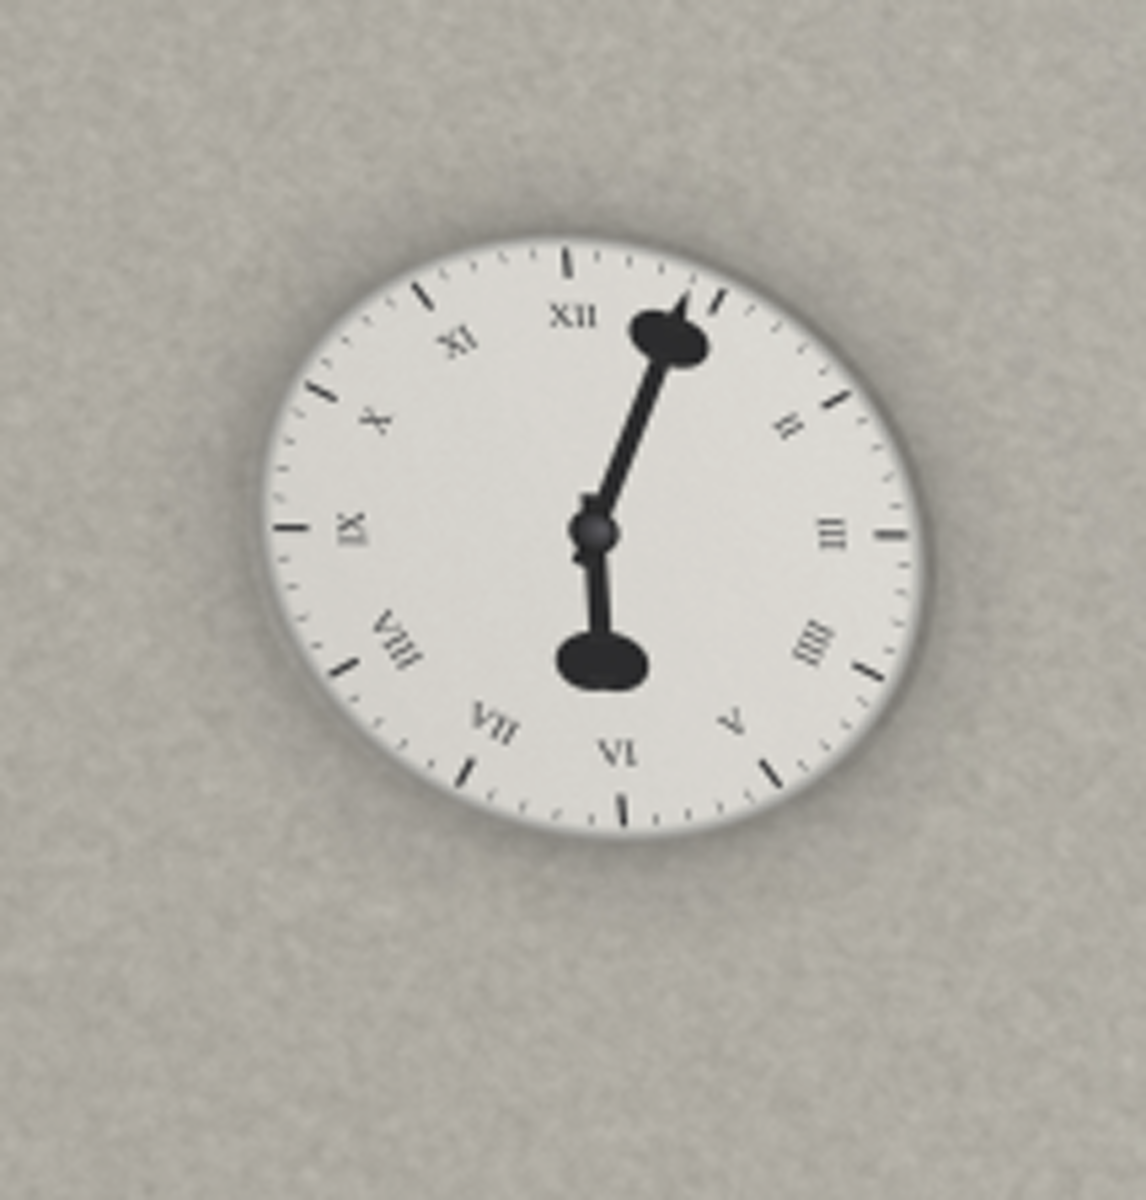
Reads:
6,04
